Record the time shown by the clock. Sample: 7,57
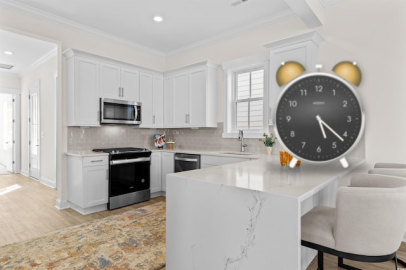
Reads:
5,22
